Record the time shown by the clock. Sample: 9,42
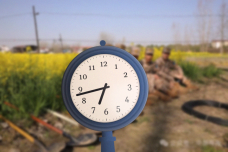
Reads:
6,43
